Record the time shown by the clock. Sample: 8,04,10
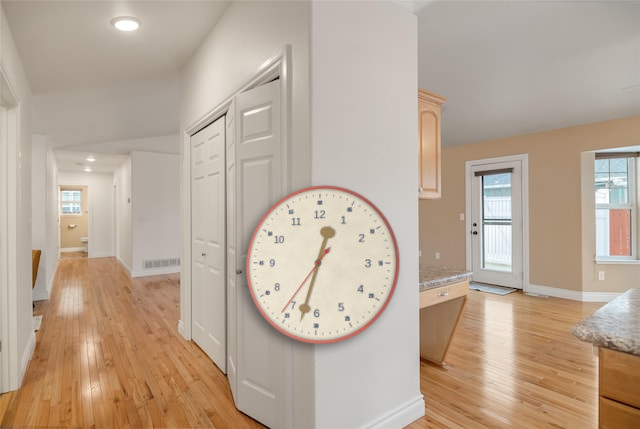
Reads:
12,32,36
